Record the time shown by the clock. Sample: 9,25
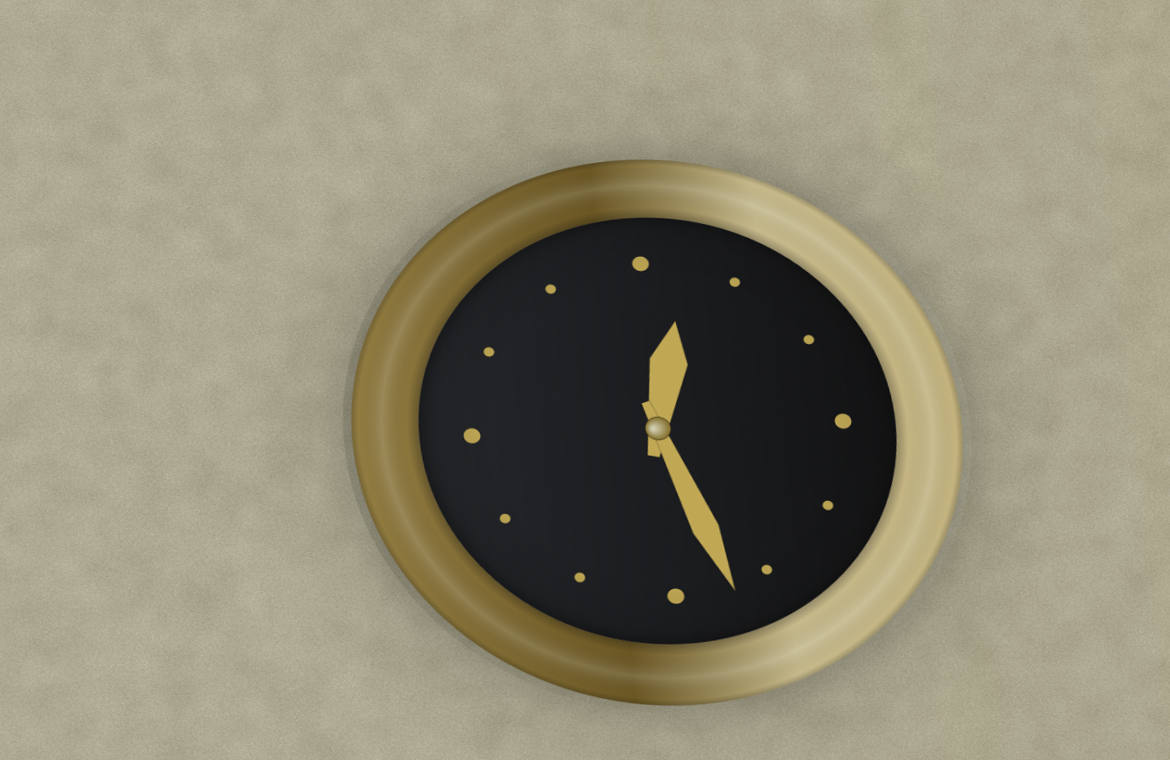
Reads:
12,27
